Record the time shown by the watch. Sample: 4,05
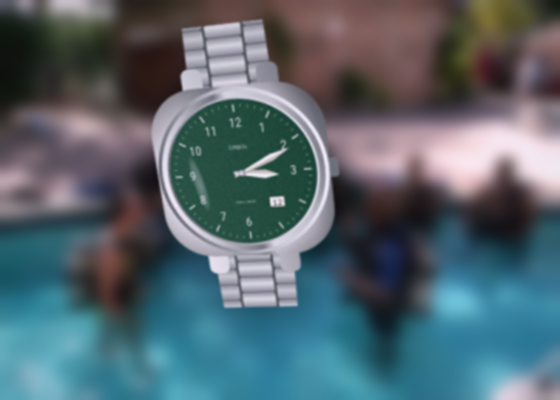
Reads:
3,11
